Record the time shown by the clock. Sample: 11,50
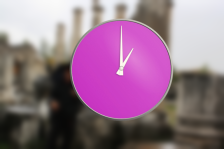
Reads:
1,00
